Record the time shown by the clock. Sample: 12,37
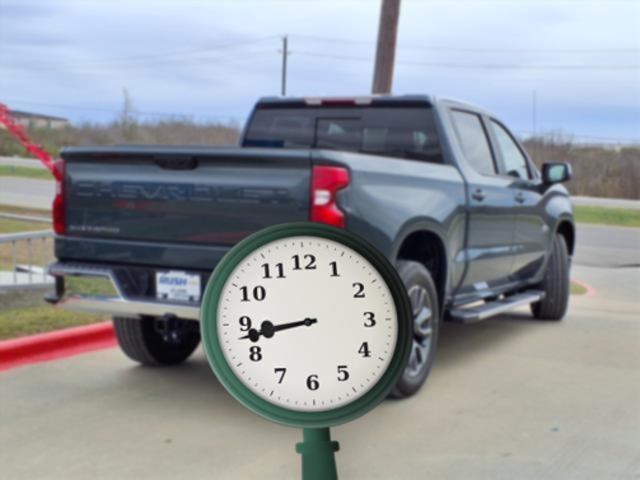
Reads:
8,43
